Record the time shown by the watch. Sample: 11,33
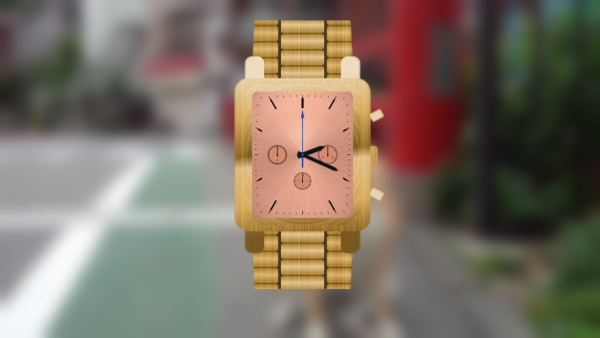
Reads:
2,19
